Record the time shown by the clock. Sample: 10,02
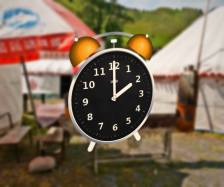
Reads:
2,00
